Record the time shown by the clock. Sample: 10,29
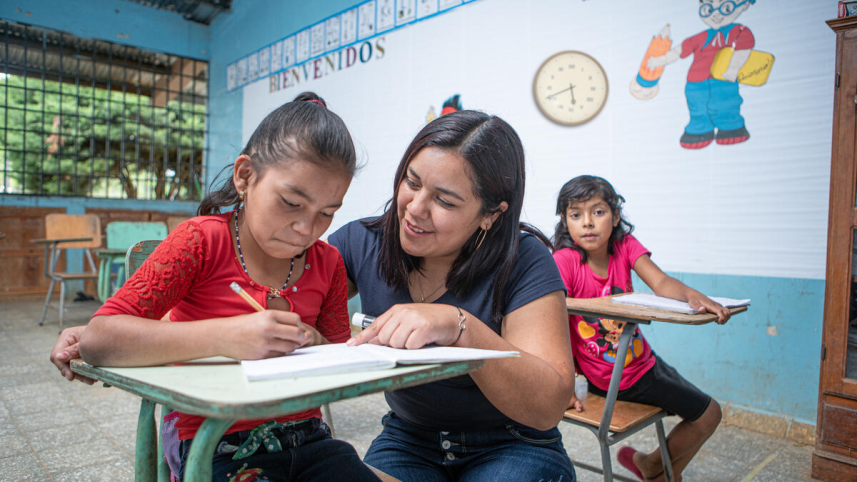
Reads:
5,41
